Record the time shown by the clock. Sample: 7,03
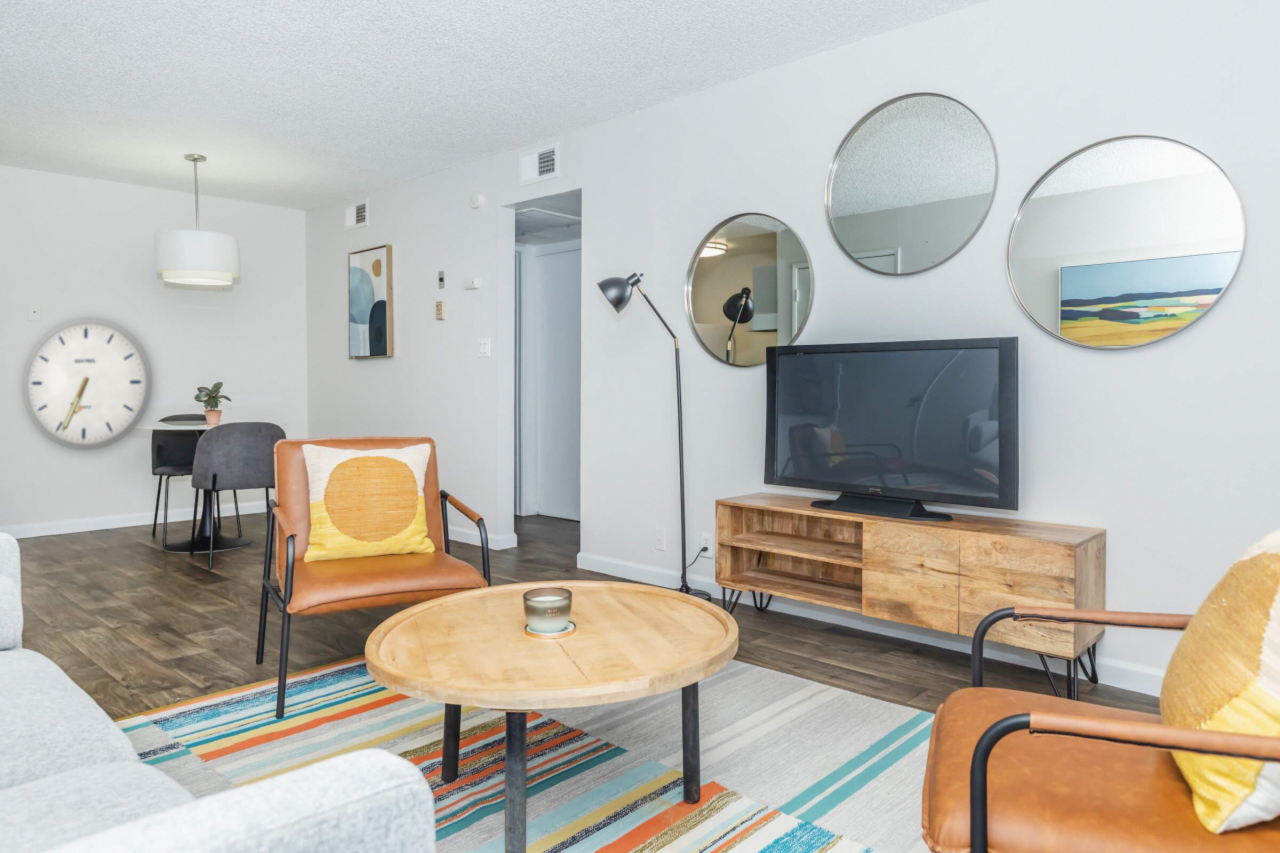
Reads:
6,34
